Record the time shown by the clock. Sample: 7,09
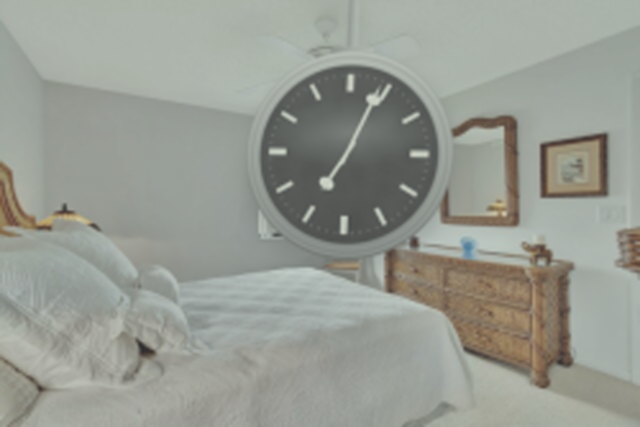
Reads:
7,04
